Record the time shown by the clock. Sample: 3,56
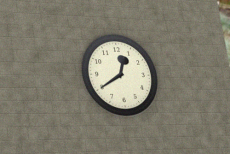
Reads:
12,40
